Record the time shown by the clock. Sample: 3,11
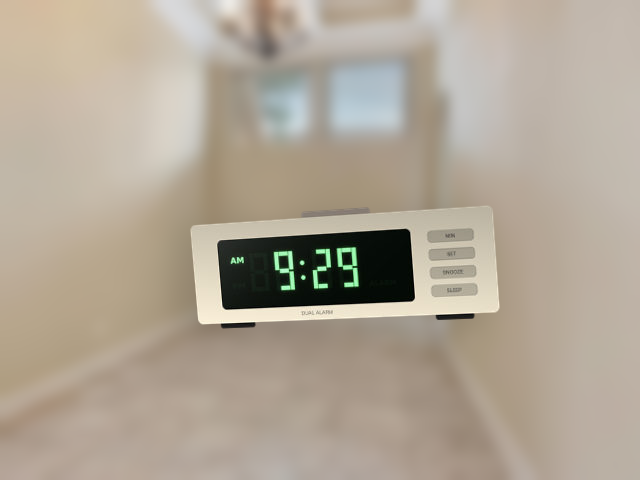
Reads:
9,29
